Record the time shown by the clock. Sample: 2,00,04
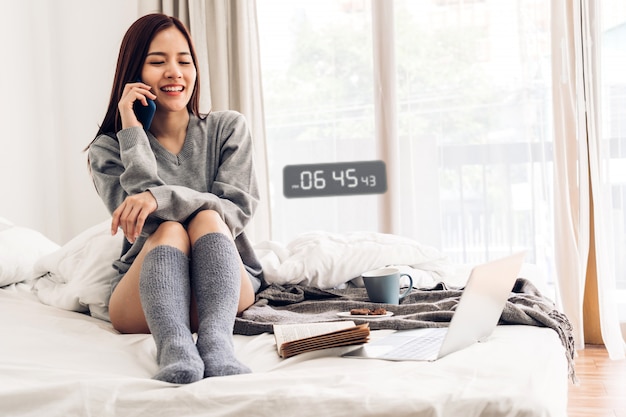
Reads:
6,45,43
